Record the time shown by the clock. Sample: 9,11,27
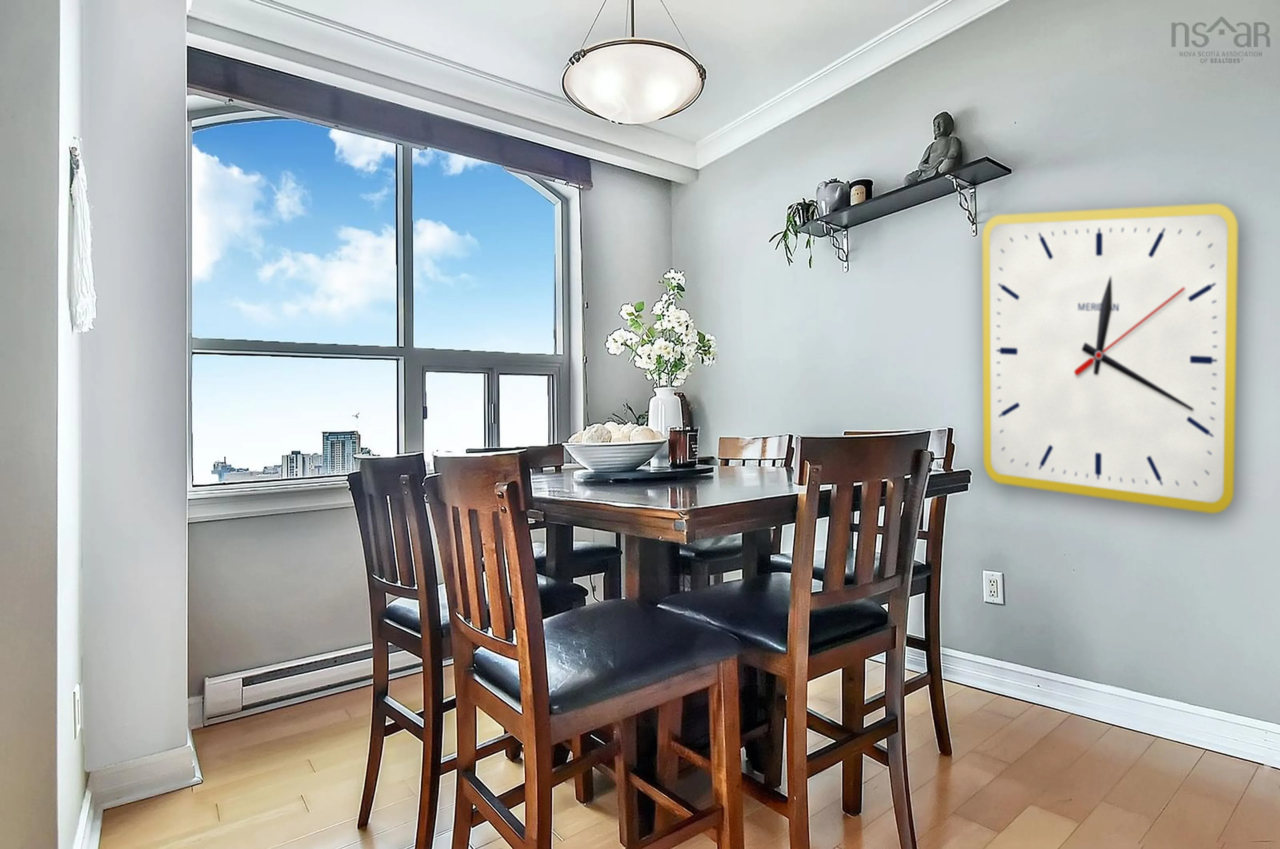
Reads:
12,19,09
